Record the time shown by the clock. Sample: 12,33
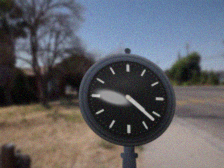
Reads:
4,22
